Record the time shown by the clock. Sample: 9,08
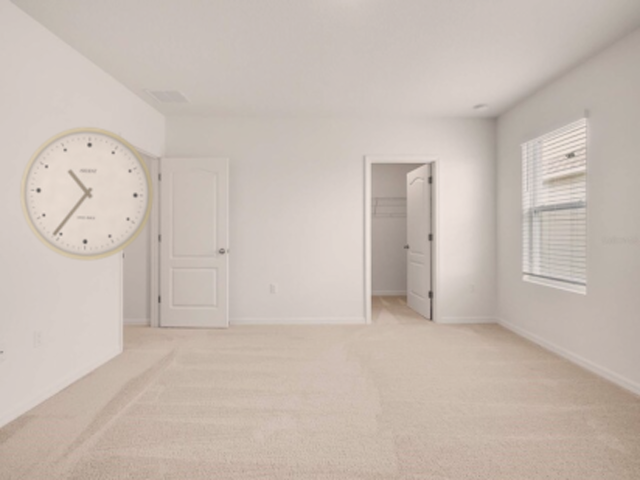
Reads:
10,36
